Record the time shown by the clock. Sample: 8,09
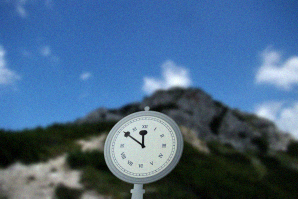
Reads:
11,51
